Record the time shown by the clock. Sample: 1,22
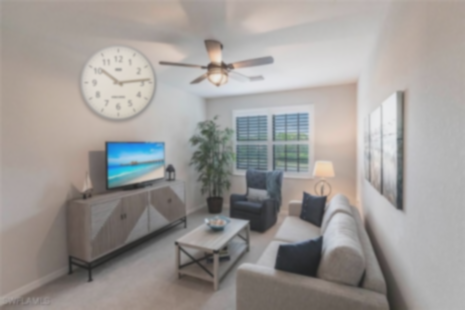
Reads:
10,14
